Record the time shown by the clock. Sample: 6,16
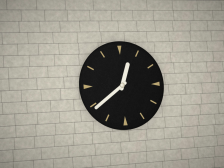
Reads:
12,39
